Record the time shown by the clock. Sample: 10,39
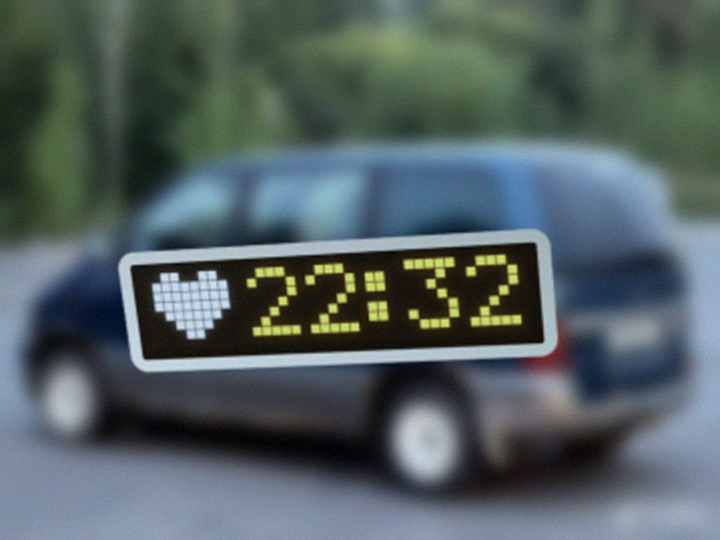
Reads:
22,32
